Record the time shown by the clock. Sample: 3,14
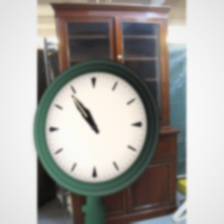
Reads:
10,54
